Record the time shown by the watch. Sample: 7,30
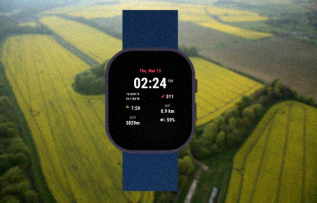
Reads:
2,24
